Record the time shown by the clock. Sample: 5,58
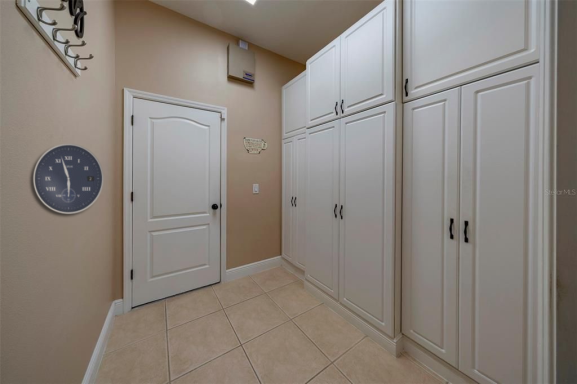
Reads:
5,57
